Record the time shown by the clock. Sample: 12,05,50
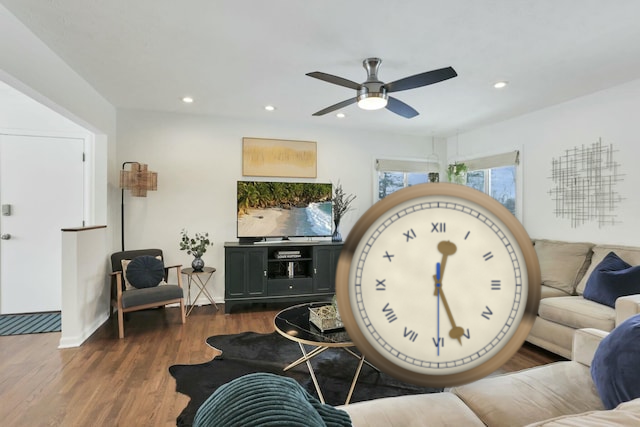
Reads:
12,26,30
